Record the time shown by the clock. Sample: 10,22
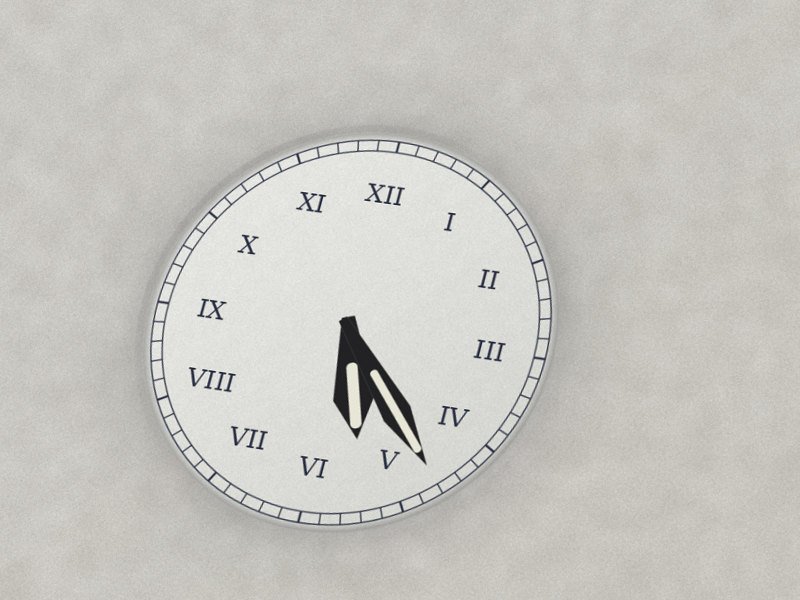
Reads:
5,23
